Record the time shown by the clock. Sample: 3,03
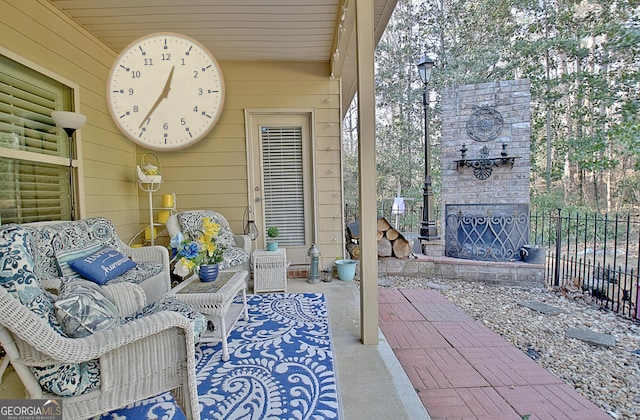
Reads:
12,36
